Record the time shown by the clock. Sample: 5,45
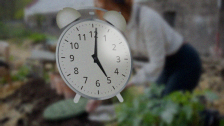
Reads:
5,01
